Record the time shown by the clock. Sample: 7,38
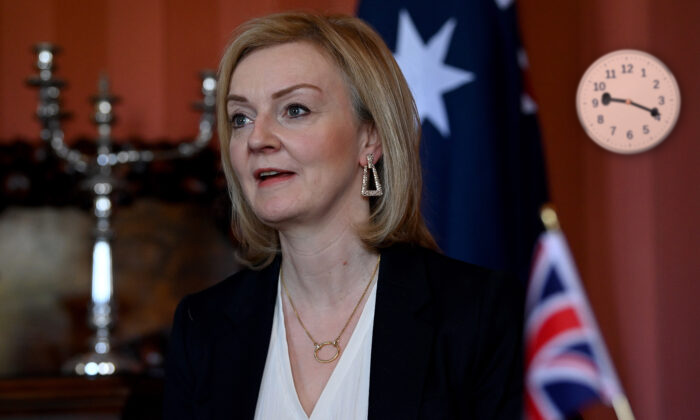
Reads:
9,19
